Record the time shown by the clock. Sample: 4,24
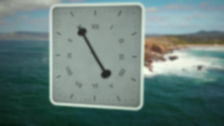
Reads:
4,55
